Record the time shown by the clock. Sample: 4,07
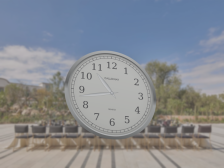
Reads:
10,43
